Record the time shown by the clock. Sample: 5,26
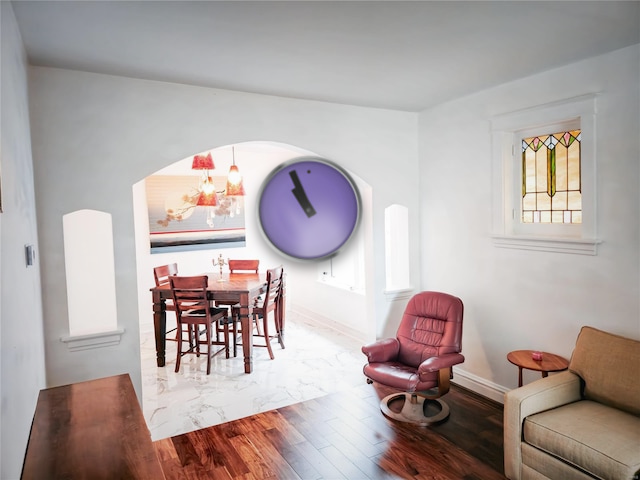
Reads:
10,56
